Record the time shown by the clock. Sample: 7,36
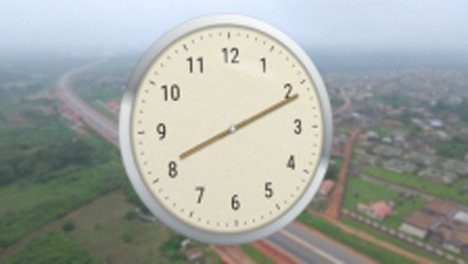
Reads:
8,11
